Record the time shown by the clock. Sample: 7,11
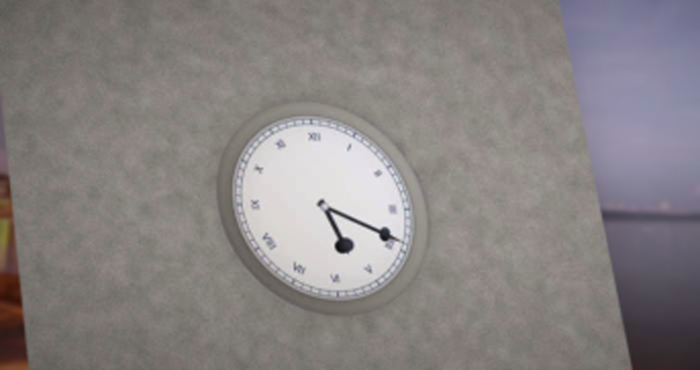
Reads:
5,19
